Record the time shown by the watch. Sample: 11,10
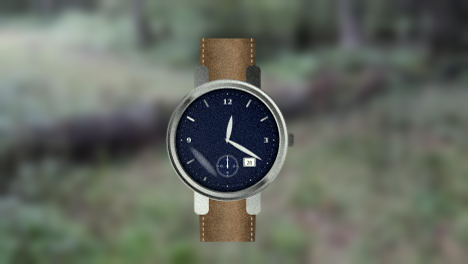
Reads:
12,20
